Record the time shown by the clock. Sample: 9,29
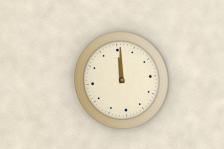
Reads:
12,01
